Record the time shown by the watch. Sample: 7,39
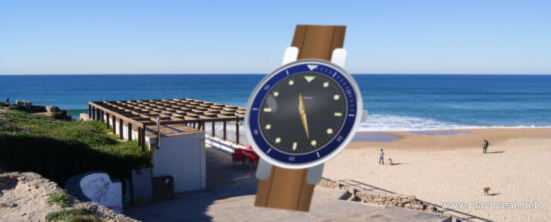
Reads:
11,26
